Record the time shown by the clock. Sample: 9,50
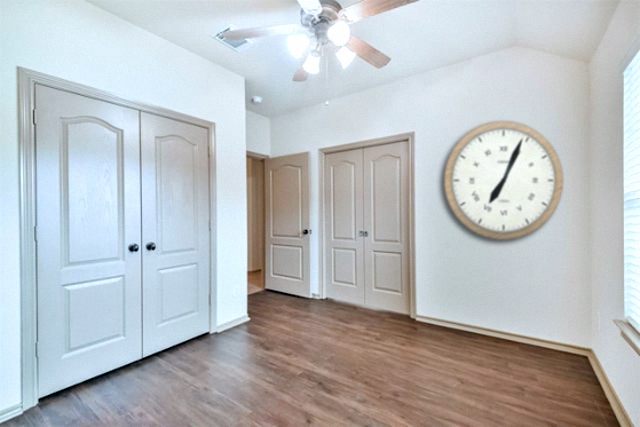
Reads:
7,04
